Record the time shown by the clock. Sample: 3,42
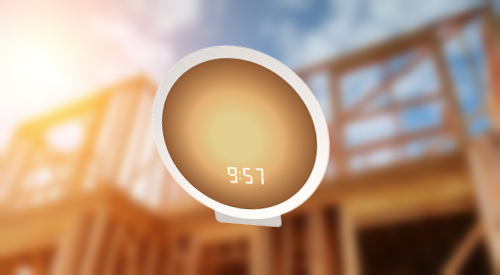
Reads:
9,57
